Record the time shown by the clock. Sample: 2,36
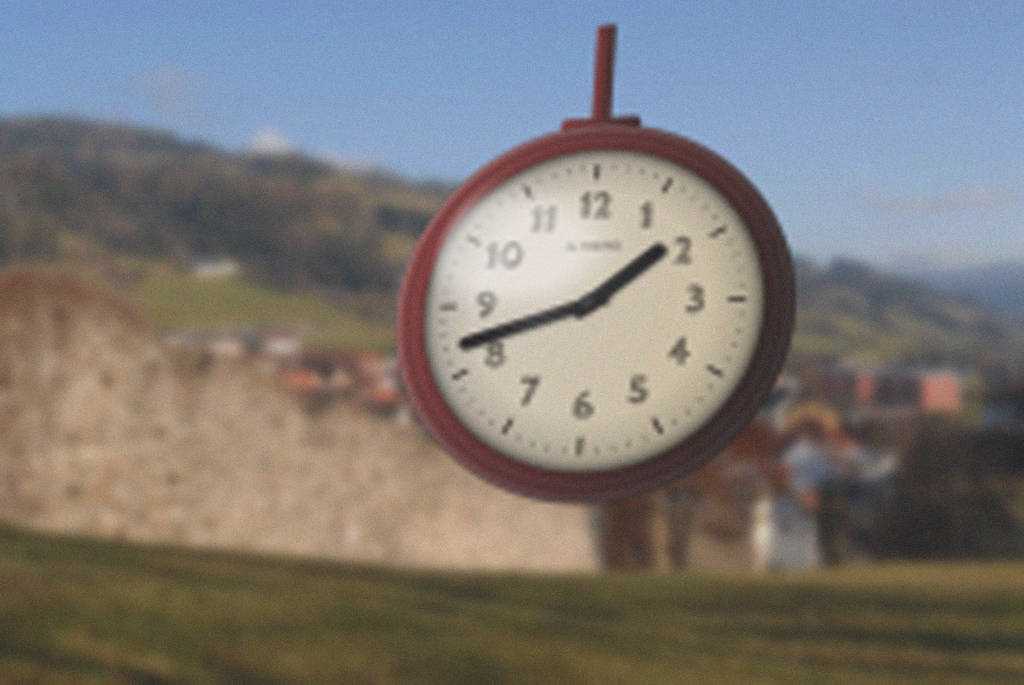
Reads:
1,42
